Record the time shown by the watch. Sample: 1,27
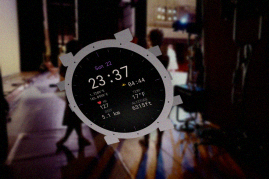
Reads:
23,37
